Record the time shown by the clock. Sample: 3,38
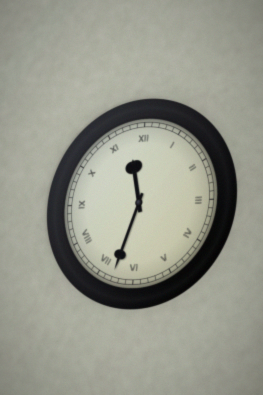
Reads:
11,33
